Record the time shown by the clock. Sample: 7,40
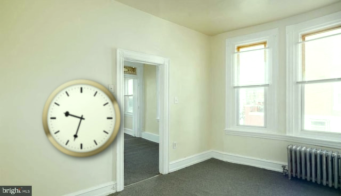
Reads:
9,33
